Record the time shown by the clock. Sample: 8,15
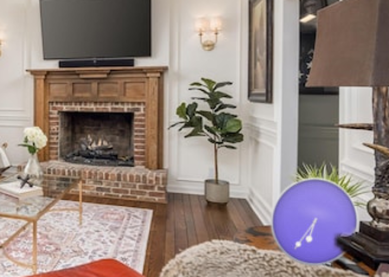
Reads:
6,36
